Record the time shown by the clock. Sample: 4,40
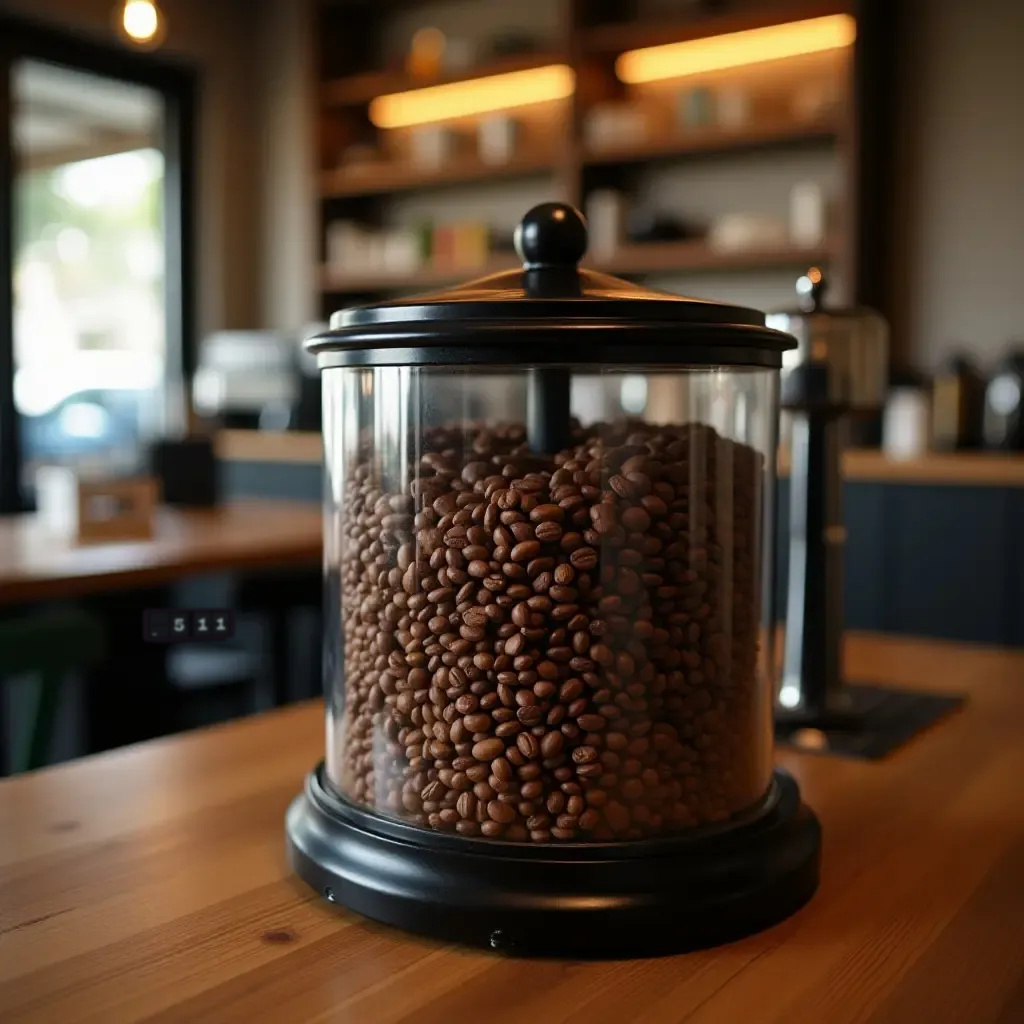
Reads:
5,11
